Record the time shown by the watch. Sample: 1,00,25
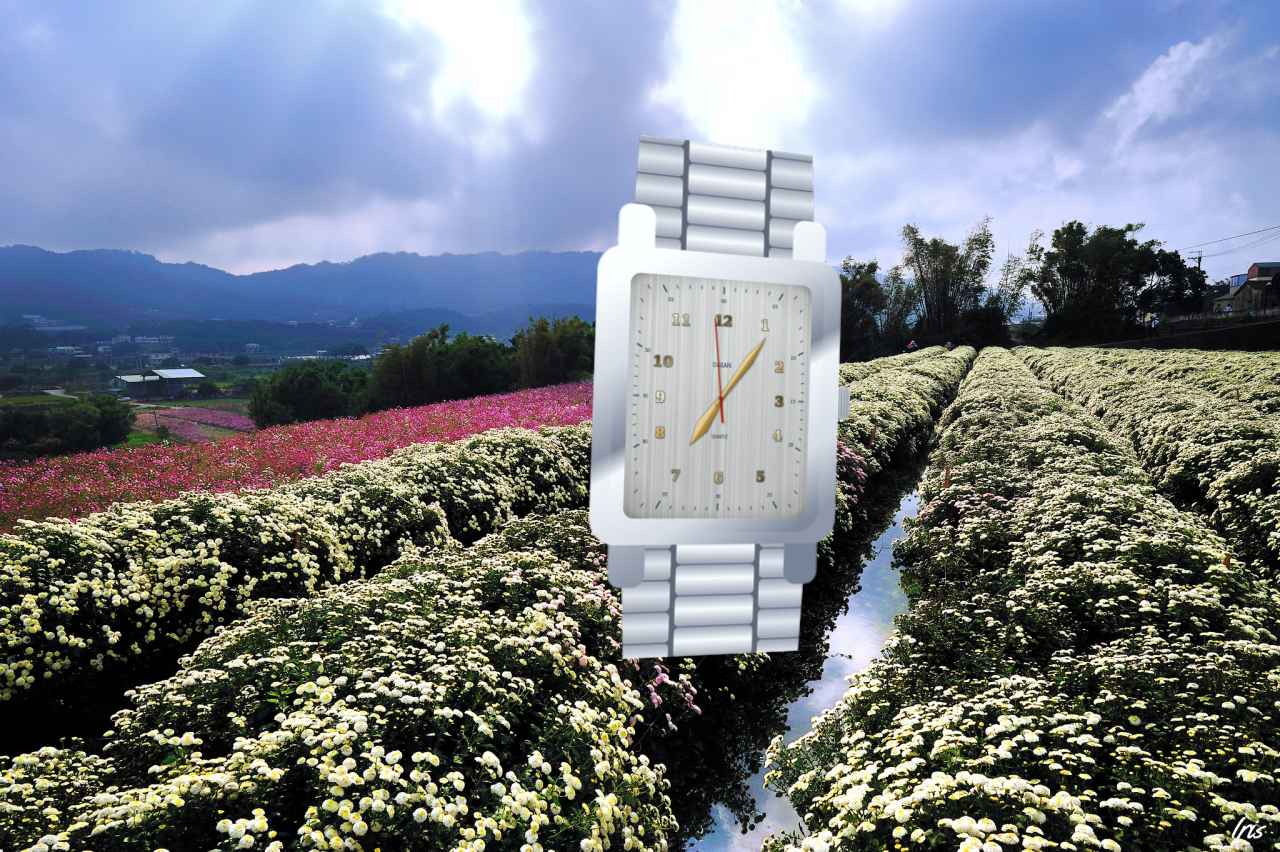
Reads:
7,05,59
